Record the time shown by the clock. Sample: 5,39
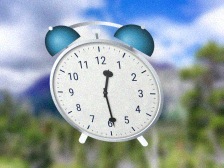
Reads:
12,29
